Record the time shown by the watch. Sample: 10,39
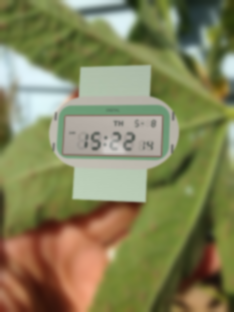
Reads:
15,22
